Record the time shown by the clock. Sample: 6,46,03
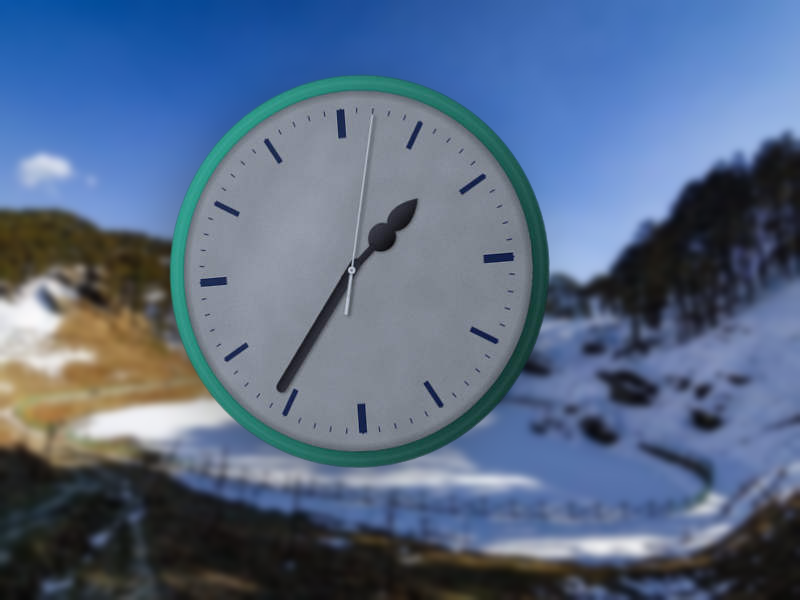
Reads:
1,36,02
